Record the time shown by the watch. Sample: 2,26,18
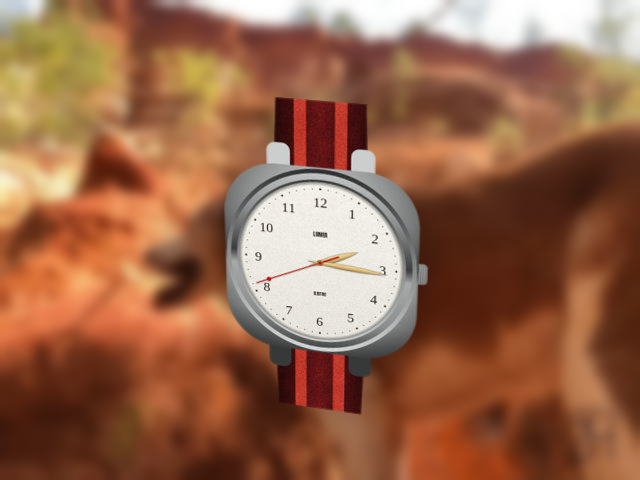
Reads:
2,15,41
